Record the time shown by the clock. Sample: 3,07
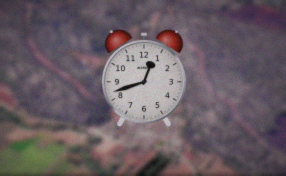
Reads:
12,42
